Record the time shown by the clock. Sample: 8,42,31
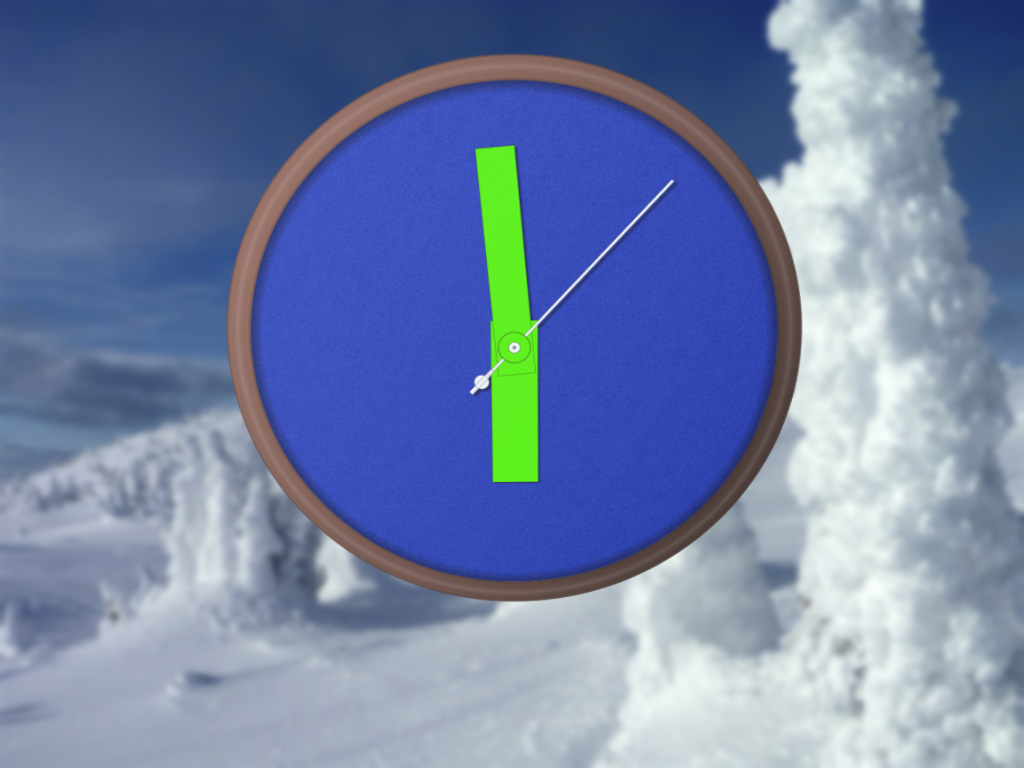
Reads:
5,59,07
